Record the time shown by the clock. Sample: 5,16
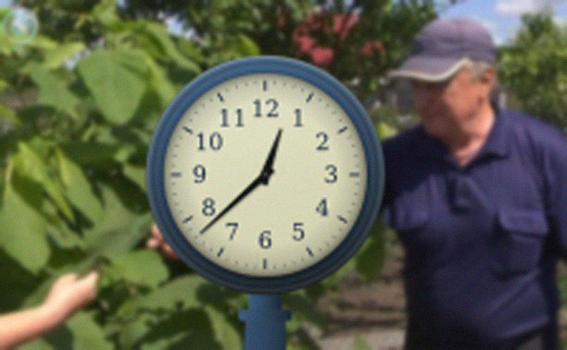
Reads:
12,38
